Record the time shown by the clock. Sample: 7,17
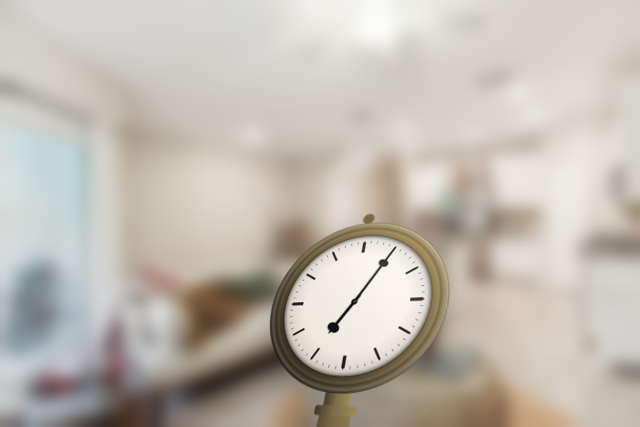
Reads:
7,05
